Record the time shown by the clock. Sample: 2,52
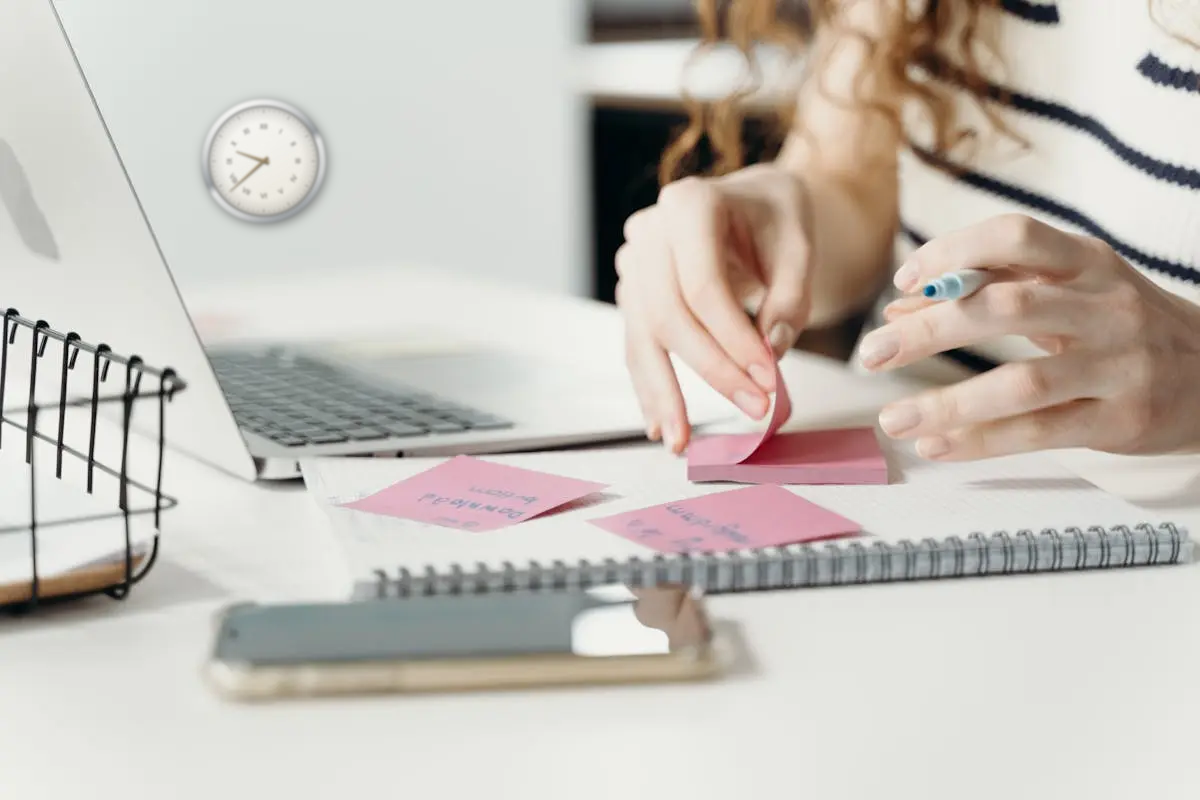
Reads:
9,38
